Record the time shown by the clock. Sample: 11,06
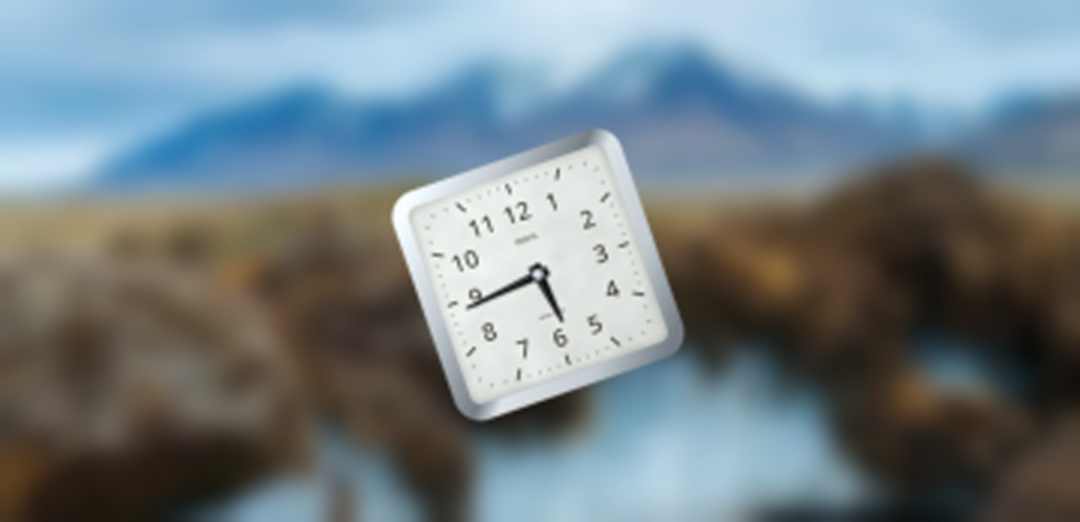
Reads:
5,44
